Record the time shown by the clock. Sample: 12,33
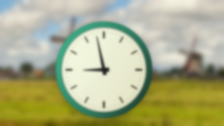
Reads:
8,58
